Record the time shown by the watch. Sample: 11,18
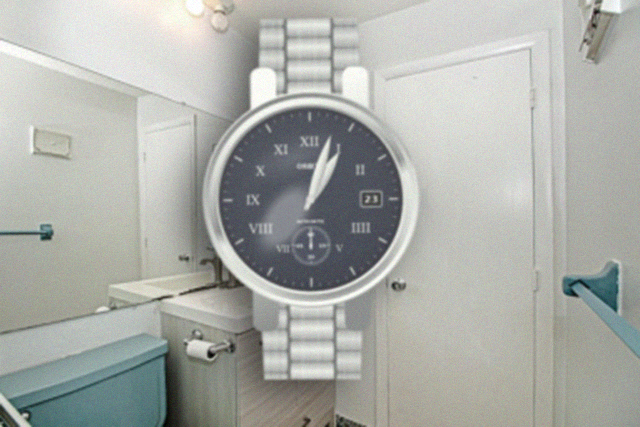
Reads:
1,03
